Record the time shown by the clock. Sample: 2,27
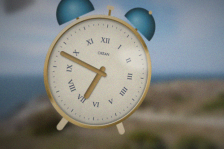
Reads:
6,48
